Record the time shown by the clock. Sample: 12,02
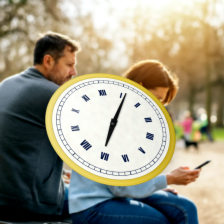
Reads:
7,06
